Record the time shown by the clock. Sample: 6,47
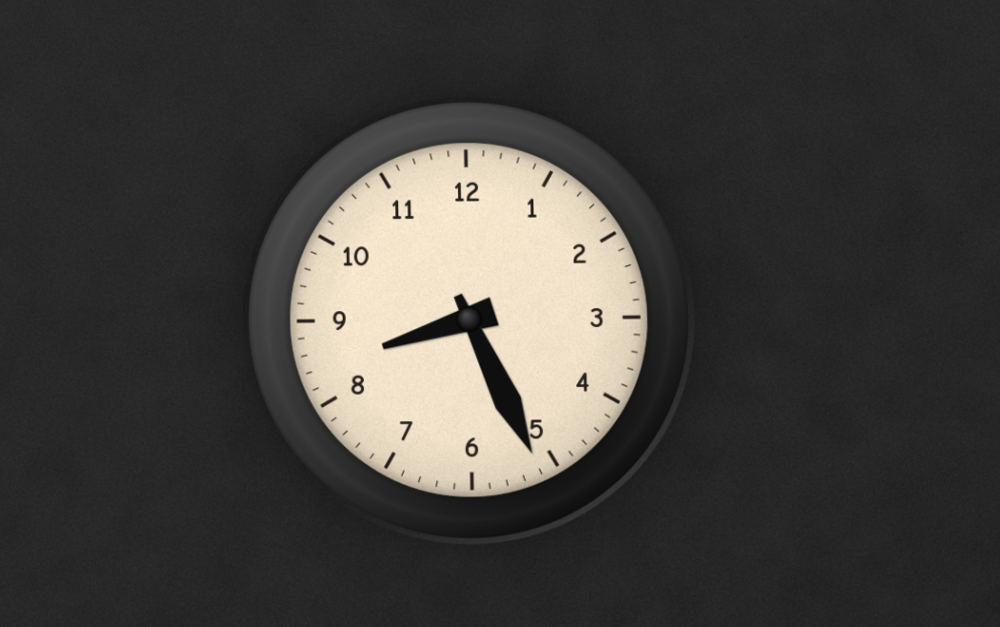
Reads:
8,26
